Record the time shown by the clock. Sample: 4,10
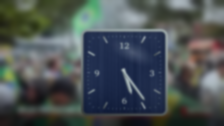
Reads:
5,24
